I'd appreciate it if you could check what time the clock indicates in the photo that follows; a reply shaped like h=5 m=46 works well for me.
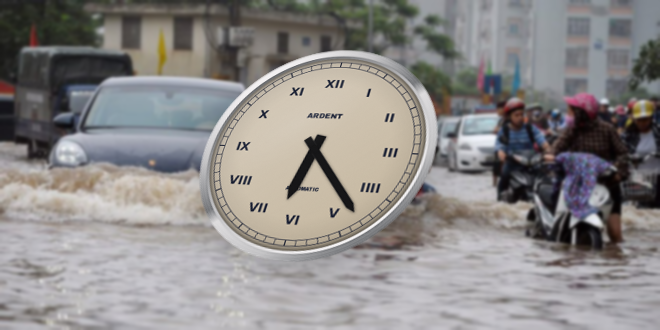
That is h=6 m=23
